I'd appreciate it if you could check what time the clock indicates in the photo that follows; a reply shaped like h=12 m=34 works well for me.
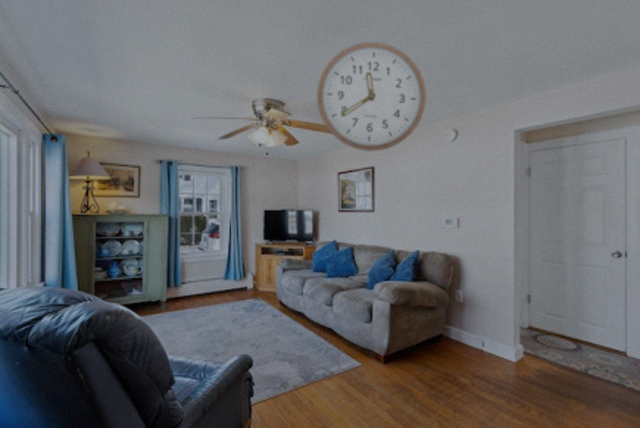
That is h=11 m=39
